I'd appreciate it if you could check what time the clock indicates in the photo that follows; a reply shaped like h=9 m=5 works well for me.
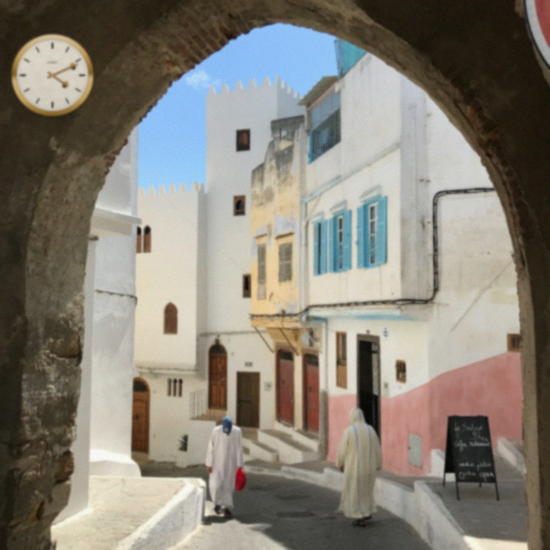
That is h=4 m=11
